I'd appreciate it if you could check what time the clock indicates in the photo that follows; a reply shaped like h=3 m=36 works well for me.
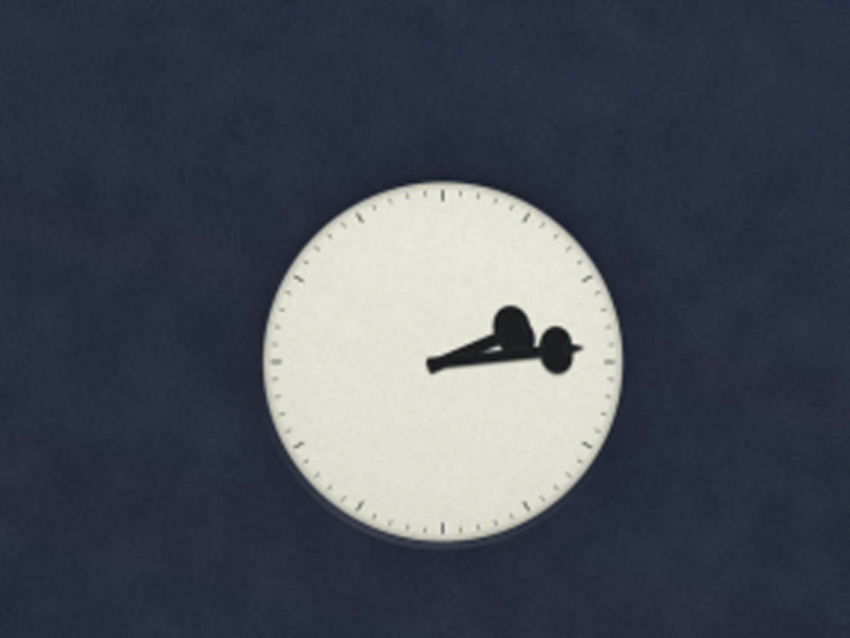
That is h=2 m=14
